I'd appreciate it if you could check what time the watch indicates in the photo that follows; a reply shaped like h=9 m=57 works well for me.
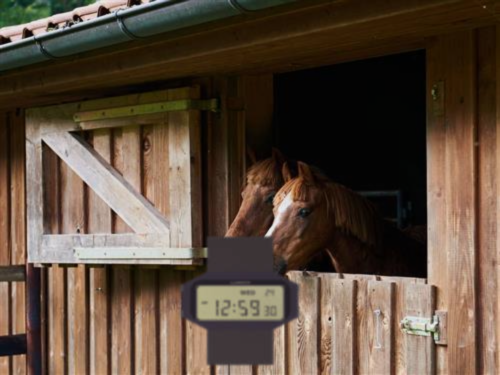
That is h=12 m=59
